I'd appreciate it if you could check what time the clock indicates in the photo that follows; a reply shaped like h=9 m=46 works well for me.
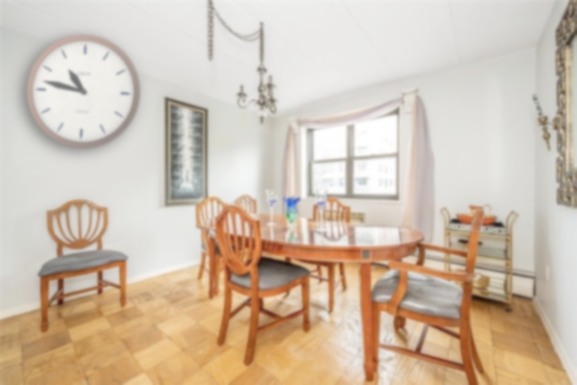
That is h=10 m=47
